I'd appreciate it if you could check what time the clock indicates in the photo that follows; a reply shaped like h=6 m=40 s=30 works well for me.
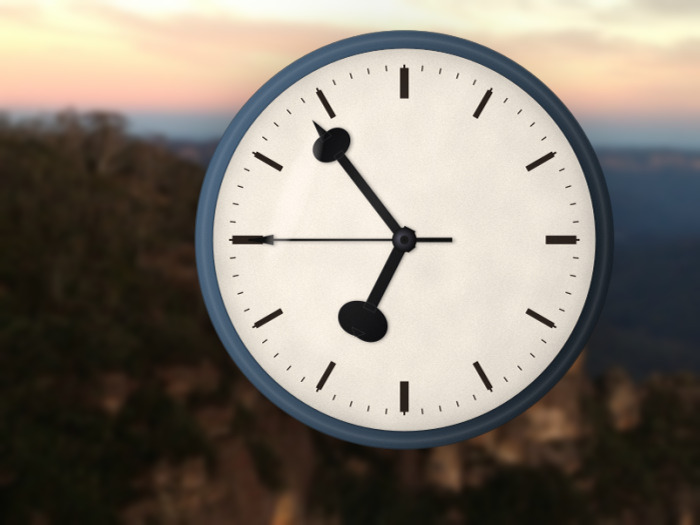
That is h=6 m=53 s=45
